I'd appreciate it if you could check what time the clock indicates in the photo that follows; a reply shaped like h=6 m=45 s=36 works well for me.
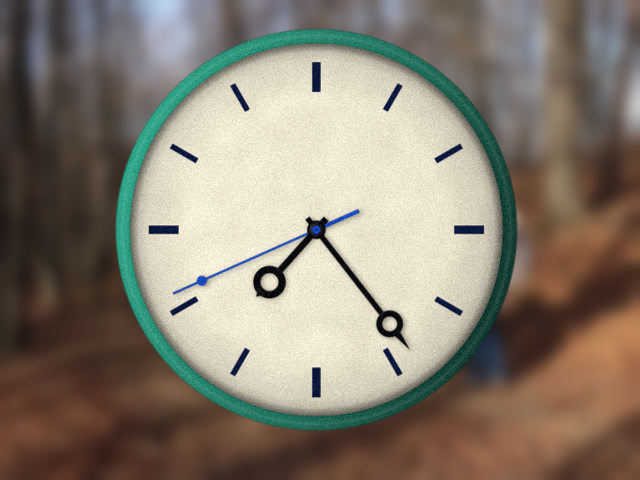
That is h=7 m=23 s=41
